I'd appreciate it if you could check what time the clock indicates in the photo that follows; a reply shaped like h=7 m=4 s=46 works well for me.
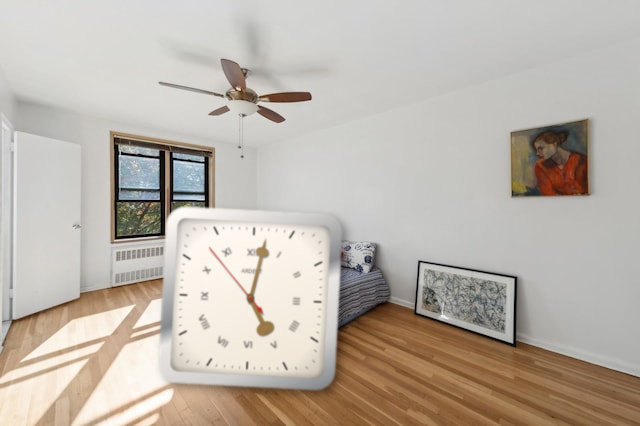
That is h=5 m=1 s=53
